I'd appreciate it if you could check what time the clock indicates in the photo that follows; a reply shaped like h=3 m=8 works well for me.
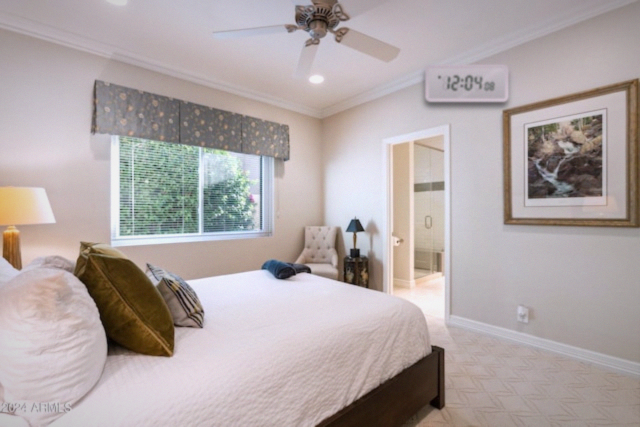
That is h=12 m=4
